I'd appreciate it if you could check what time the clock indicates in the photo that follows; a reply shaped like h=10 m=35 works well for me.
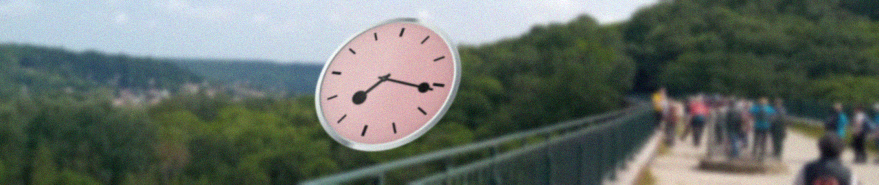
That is h=7 m=16
